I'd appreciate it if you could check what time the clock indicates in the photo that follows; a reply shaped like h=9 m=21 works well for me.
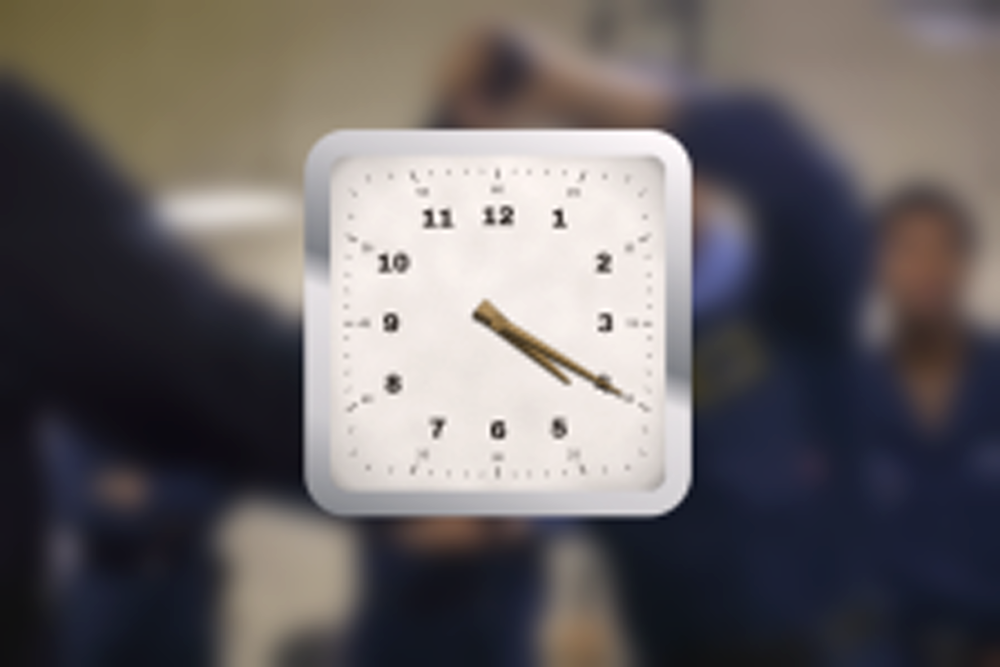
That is h=4 m=20
